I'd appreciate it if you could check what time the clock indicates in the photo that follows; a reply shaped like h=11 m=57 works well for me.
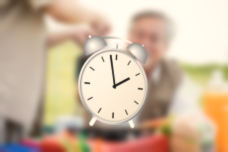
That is h=1 m=58
